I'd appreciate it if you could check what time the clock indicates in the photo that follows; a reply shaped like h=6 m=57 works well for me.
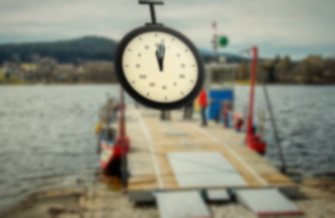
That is h=12 m=2
